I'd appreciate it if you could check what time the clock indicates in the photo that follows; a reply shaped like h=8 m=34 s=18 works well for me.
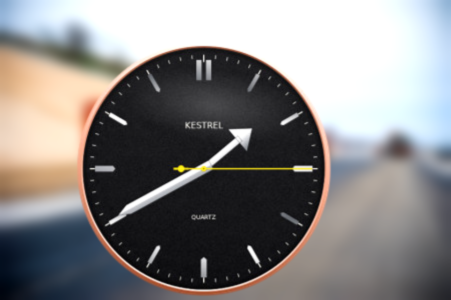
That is h=1 m=40 s=15
